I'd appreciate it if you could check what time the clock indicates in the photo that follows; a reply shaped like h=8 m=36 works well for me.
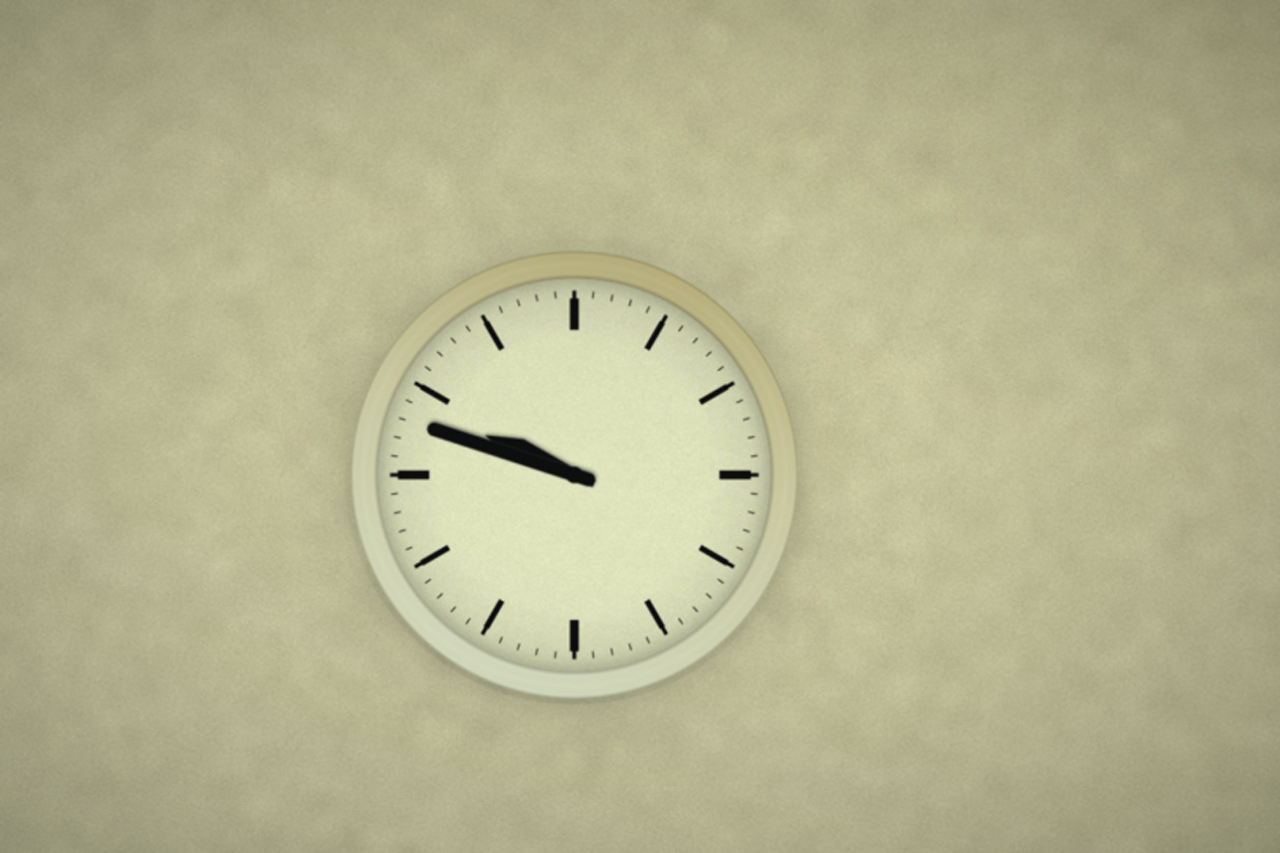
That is h=9 m=48
